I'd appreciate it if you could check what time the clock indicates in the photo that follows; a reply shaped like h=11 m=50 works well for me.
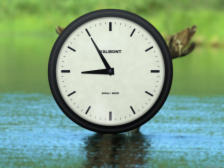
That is h=8 m=55
